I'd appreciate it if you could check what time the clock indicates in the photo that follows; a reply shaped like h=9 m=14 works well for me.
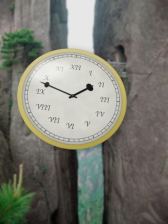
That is h=1 m=48
